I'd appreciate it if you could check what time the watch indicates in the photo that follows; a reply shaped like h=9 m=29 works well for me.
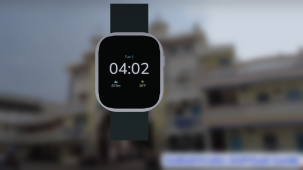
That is h=4 m=2
